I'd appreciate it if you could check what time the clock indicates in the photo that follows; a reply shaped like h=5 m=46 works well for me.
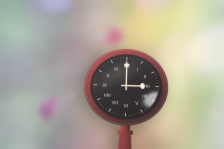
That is h=3 m=0
